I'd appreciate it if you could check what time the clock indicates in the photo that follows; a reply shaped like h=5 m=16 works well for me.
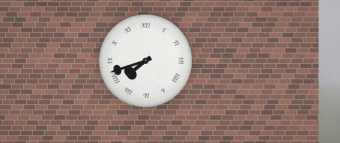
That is h=7 m=42
